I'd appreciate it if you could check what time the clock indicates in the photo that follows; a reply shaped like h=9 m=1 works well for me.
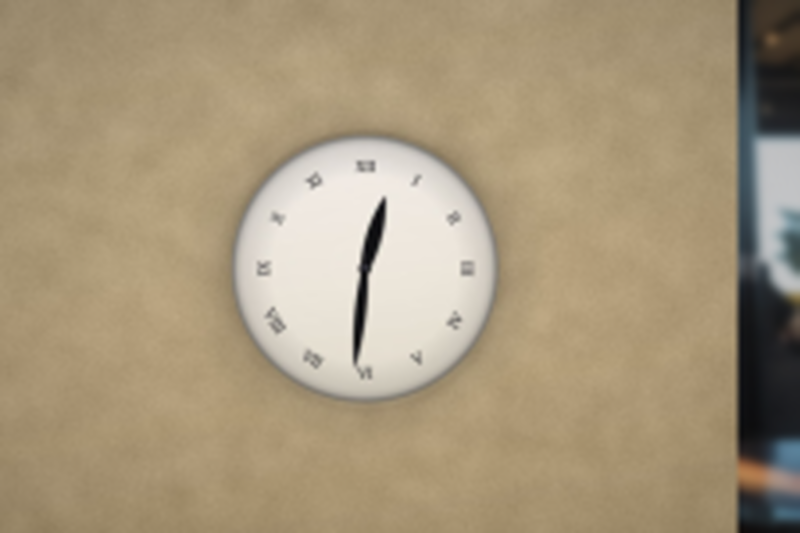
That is h=12 m=31
